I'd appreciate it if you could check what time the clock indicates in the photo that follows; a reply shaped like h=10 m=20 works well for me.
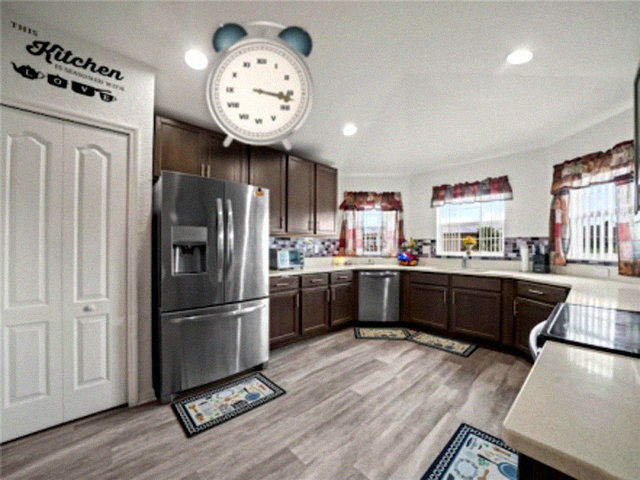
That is h=3 m=17
